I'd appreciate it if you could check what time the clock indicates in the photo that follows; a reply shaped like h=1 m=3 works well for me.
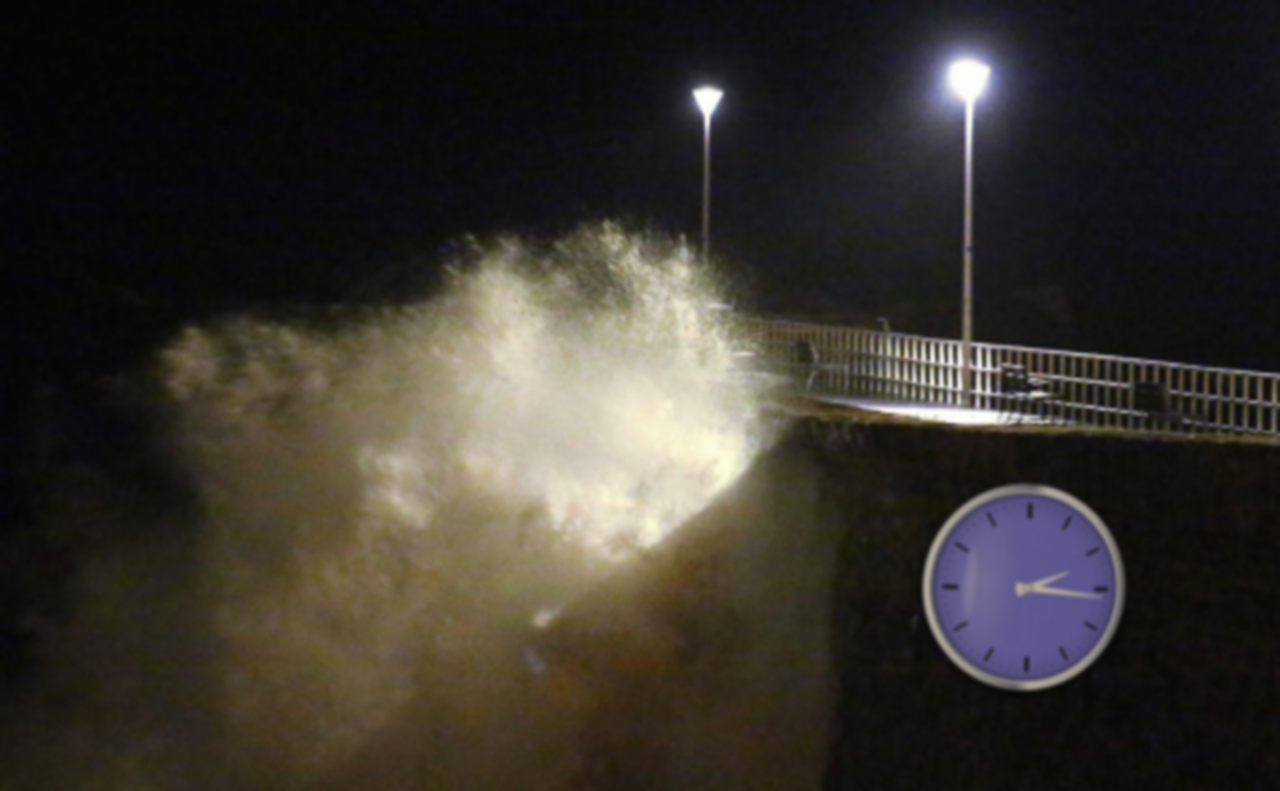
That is h=2 m=16
